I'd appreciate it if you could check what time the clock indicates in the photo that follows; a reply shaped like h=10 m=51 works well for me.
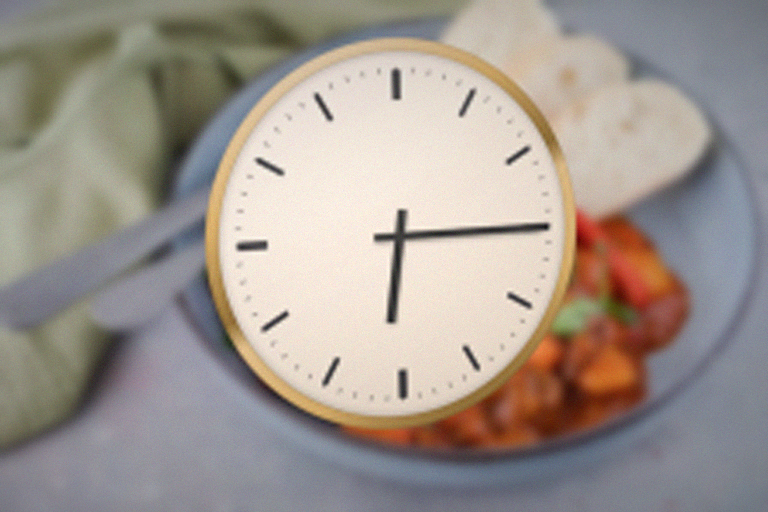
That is h=6 m=15
